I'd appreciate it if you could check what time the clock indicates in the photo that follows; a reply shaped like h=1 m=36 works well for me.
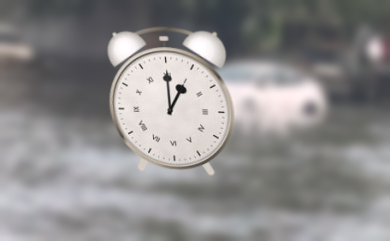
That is h=1 m=0
